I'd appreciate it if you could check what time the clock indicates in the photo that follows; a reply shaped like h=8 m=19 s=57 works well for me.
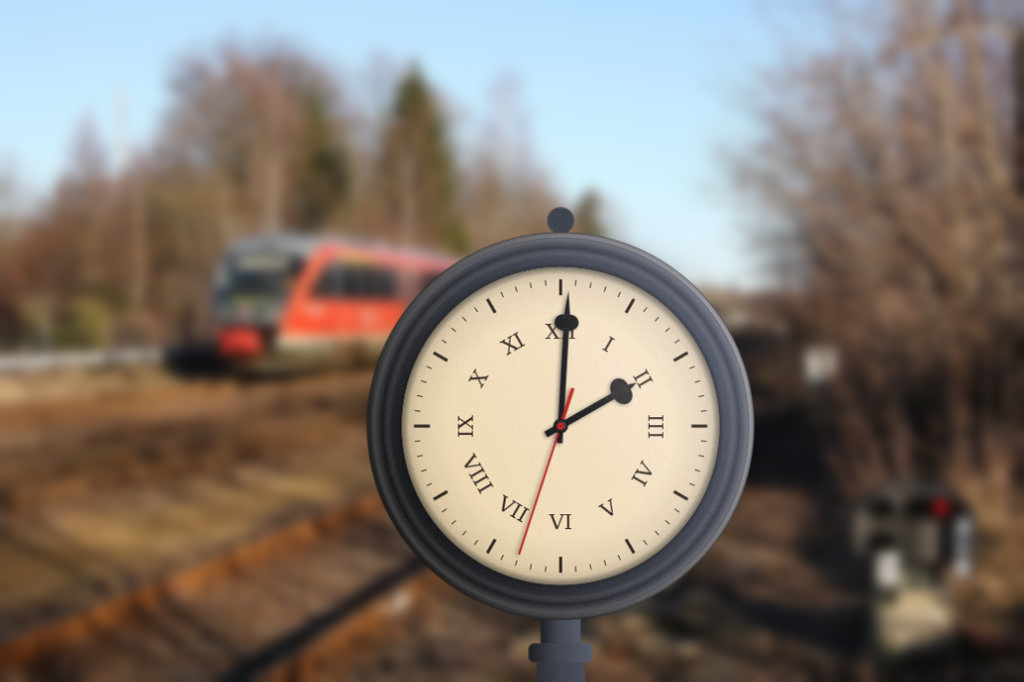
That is h=2 m=0 s=33
